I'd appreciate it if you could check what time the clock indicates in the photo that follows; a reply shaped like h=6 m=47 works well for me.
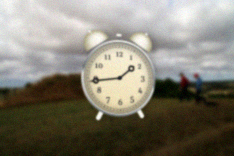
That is h=1 m=44
